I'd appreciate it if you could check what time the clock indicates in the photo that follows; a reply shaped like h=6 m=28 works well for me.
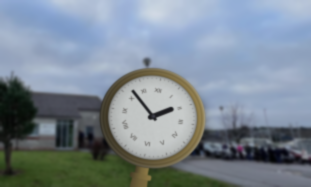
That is h=1 m=52
